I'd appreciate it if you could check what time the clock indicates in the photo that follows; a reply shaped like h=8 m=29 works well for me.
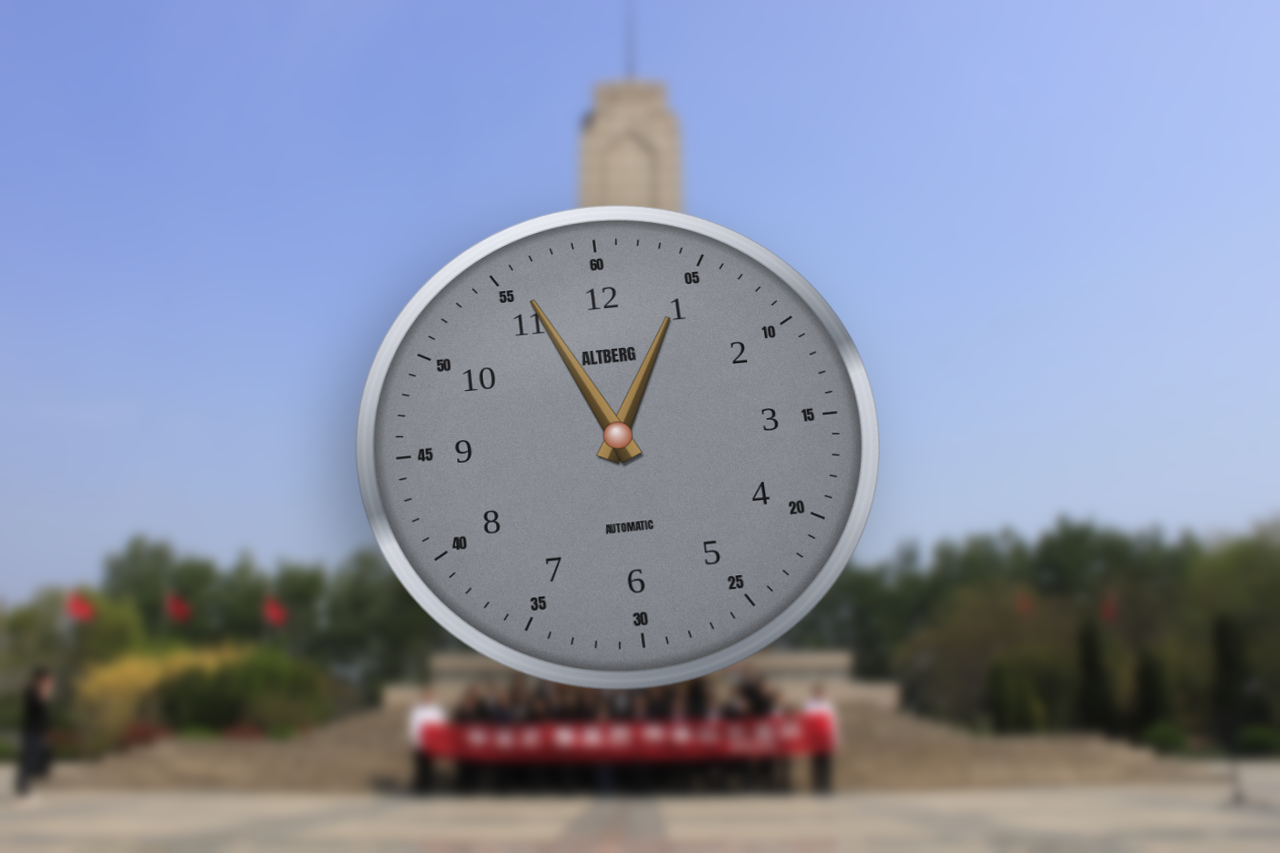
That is h=12 m=56
